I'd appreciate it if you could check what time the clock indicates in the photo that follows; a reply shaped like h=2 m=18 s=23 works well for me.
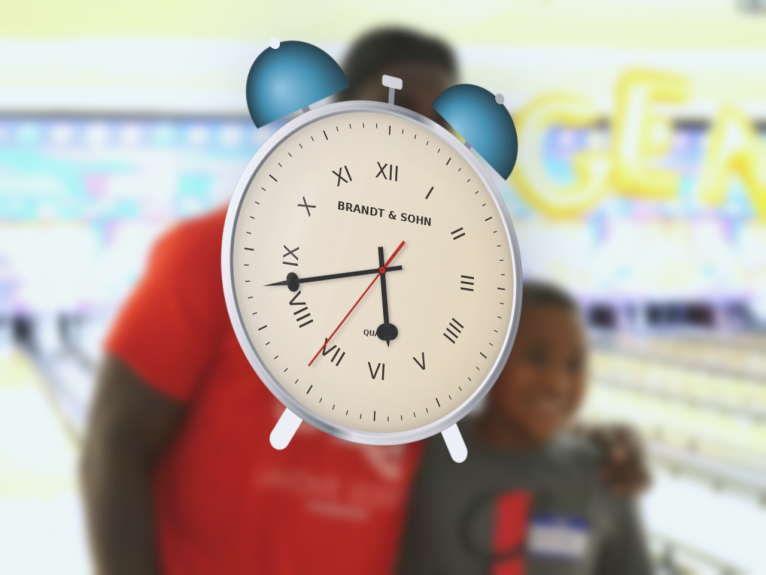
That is h=5 m=42 s=36
